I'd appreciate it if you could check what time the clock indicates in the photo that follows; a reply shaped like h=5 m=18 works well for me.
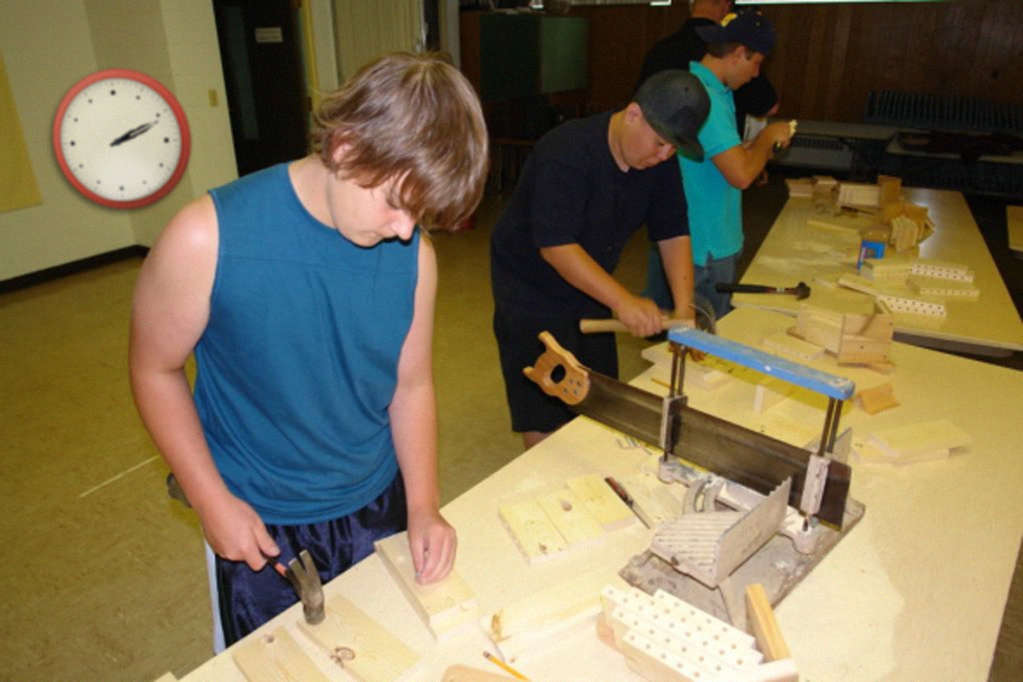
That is h=2 m=11
